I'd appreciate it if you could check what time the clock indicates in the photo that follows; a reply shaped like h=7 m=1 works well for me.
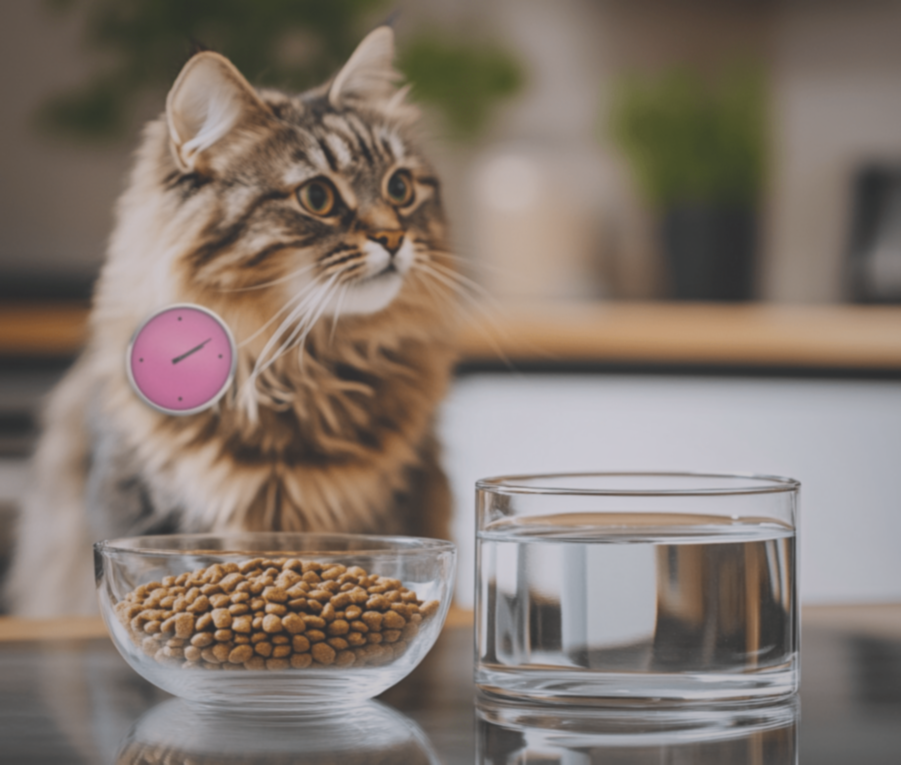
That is h=2 m=10
